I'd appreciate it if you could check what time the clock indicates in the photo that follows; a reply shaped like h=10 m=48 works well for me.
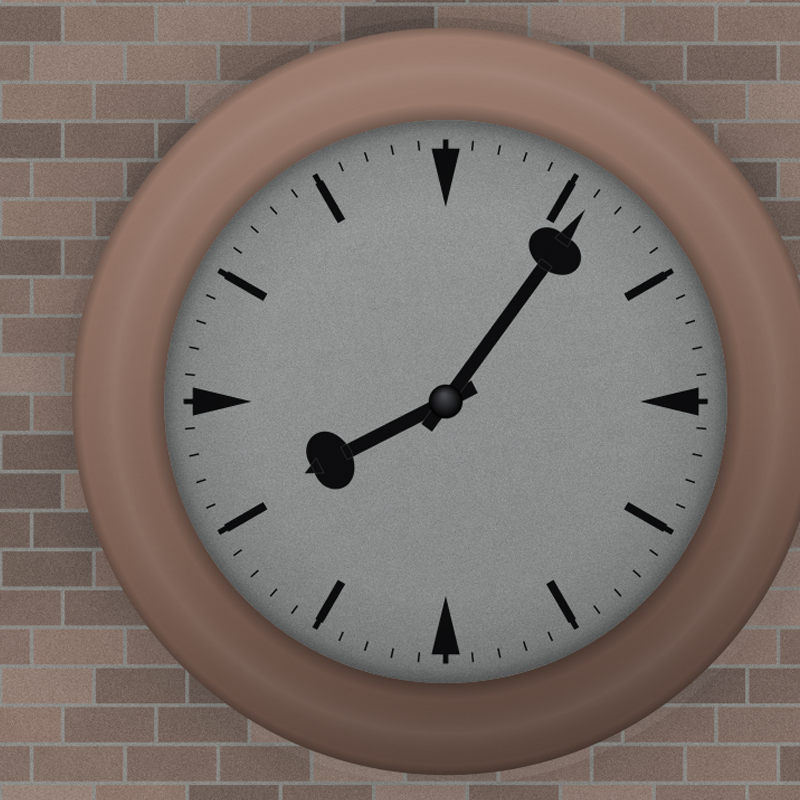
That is h=8 m=6
